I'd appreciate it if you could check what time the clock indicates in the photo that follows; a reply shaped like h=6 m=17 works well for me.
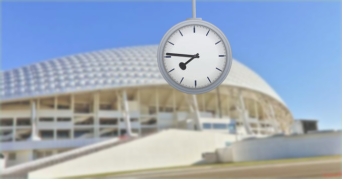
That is h=7 m=46
